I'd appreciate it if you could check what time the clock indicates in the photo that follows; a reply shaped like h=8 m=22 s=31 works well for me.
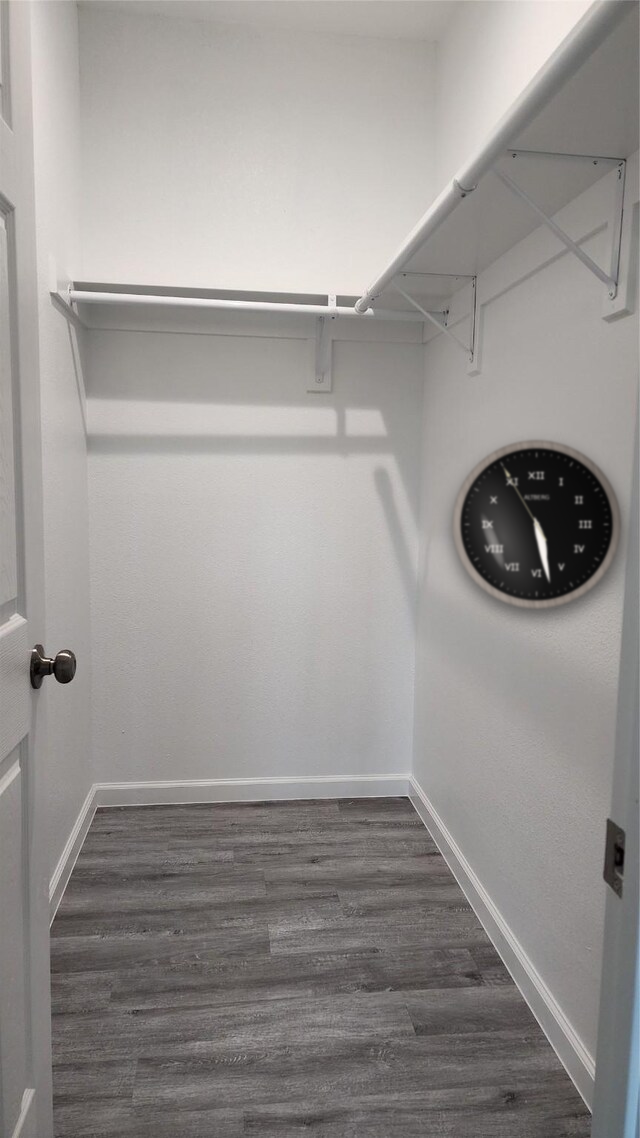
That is h=5 m=27 s=55
